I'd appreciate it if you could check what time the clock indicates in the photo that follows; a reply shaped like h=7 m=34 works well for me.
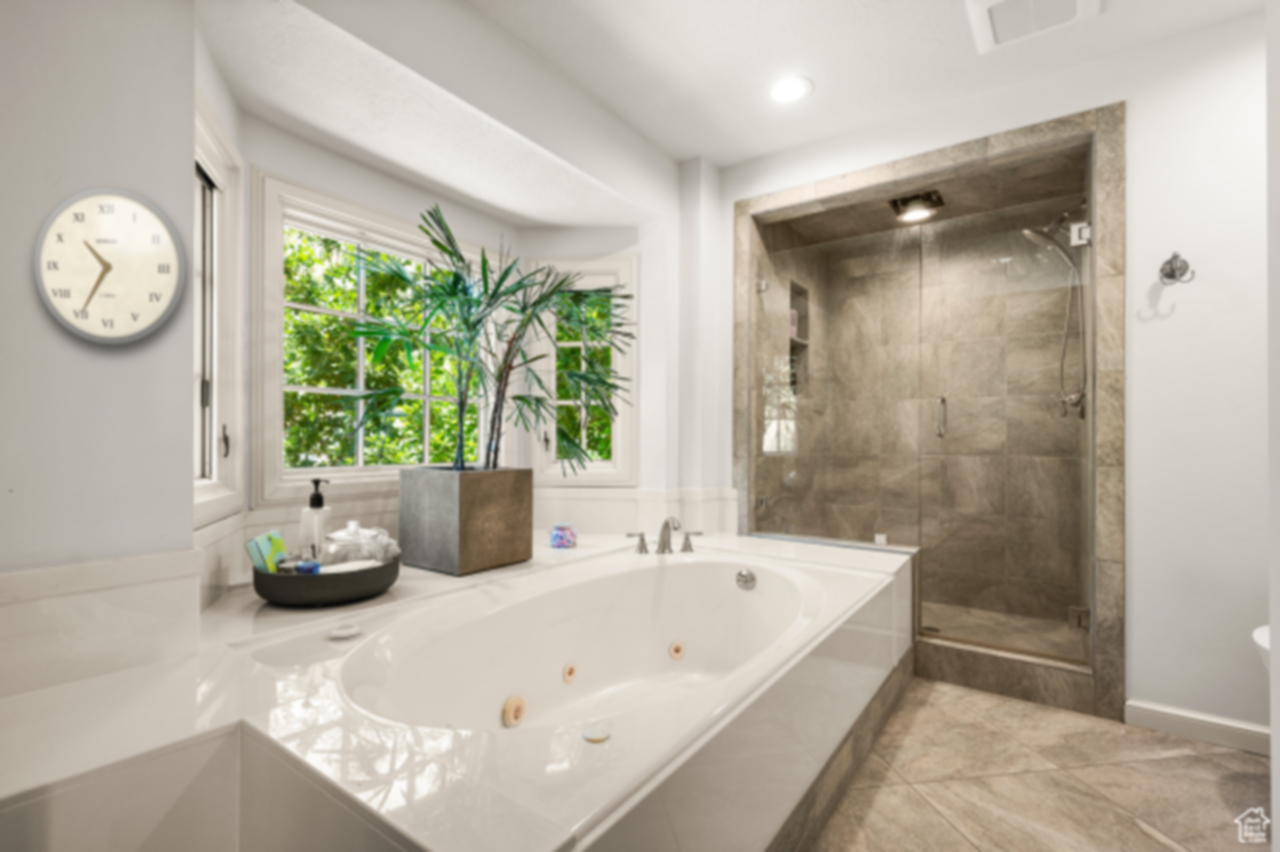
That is h=10 m=35
